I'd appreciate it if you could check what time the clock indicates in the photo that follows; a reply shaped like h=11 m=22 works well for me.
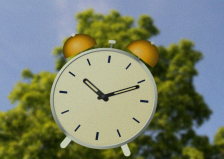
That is h=10 m=11
